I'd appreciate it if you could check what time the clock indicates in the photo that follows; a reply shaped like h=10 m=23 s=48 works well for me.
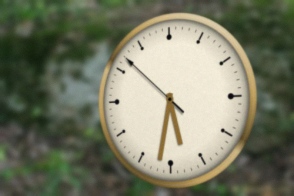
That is h=5 m=31 s=52
